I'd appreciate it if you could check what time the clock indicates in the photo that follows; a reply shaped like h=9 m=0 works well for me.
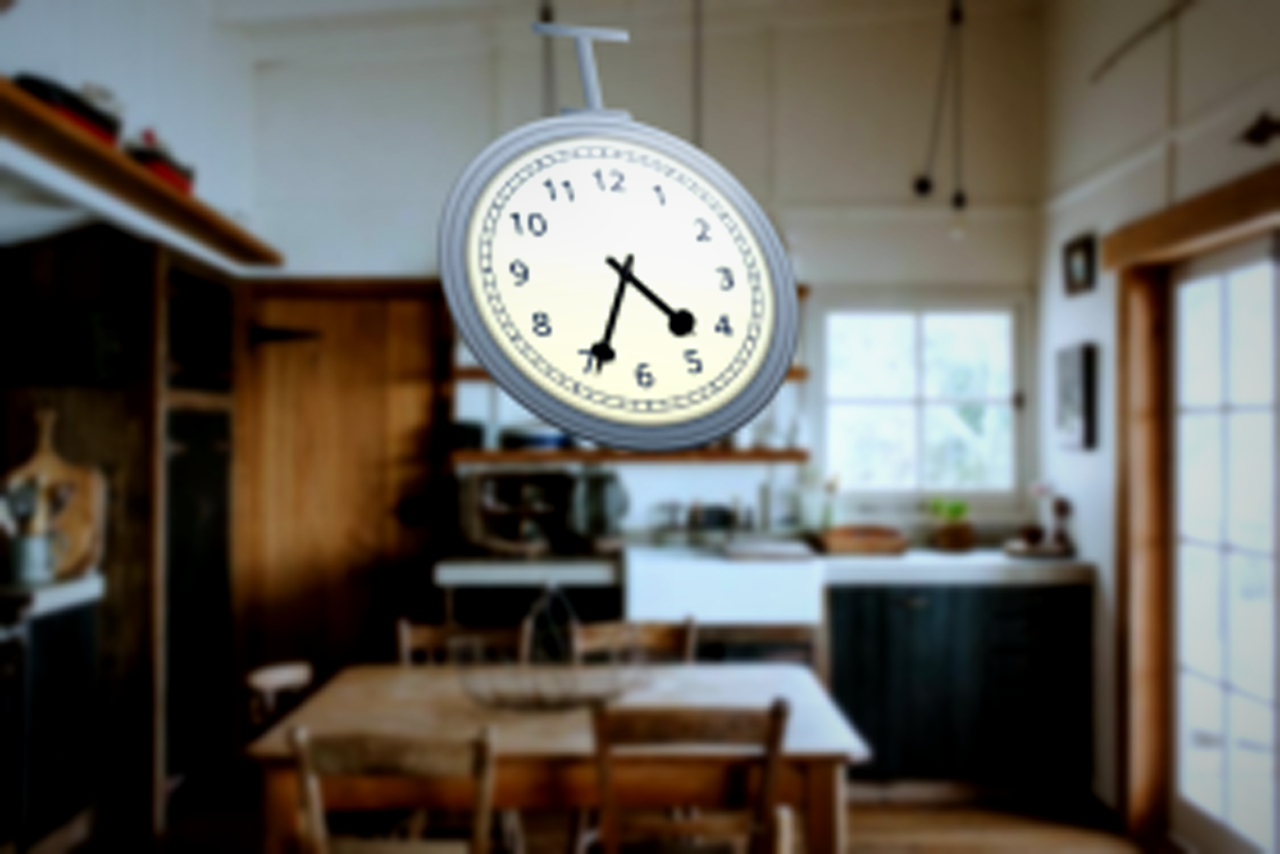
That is h=4 m=34
